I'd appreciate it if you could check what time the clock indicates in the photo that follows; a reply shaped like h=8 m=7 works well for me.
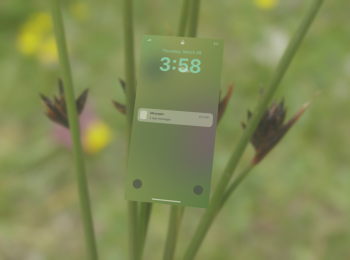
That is h=3 m=58
